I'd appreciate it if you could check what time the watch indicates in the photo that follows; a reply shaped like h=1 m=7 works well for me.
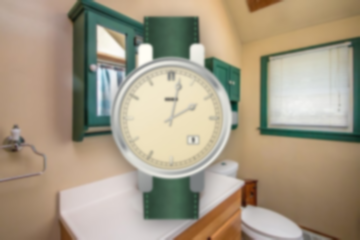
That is h=2 m=2
